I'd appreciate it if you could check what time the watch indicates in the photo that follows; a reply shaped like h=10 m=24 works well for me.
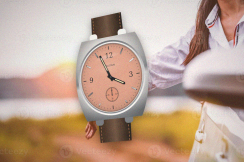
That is h=3 m=56
